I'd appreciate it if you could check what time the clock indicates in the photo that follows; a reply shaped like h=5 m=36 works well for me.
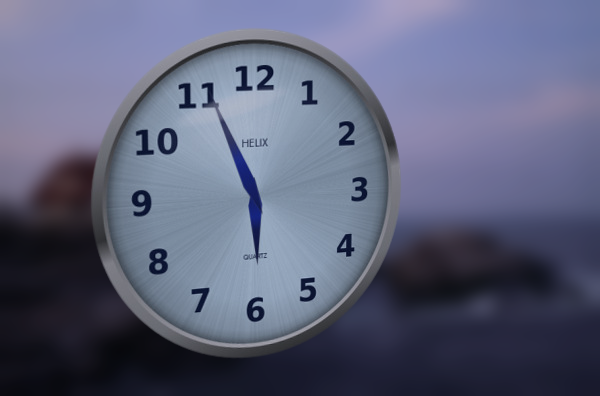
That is h=5 m=56
